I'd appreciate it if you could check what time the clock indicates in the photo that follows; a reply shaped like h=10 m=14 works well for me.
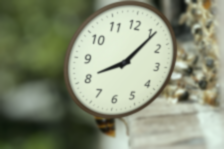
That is h=8 m=6
